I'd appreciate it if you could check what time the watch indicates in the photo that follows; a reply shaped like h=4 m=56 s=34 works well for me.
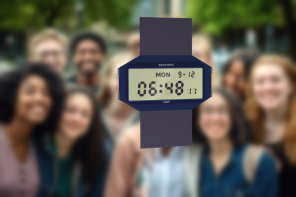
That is h=6 m=48 s=11
